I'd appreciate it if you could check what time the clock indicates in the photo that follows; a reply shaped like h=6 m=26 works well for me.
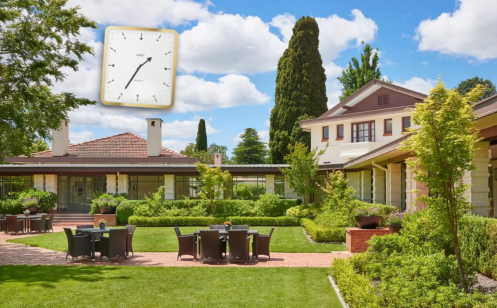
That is h=1 m=35
